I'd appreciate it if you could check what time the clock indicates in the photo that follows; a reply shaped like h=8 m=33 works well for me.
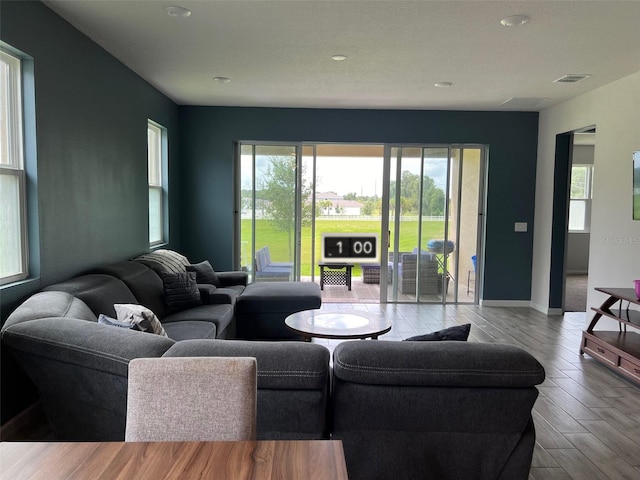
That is h=1 m=0
